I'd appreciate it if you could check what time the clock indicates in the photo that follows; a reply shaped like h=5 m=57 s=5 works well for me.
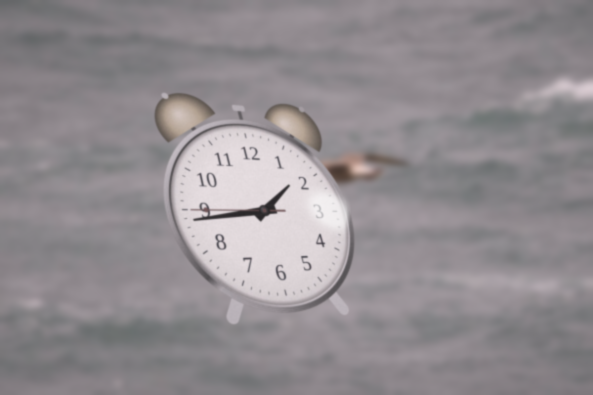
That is h=1 m=43 s=45
